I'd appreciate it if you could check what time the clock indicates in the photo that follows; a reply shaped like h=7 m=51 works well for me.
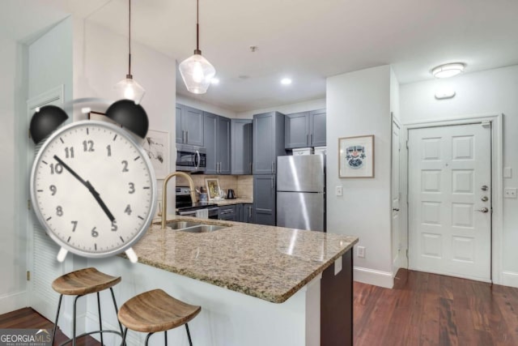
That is h=4 m=52
